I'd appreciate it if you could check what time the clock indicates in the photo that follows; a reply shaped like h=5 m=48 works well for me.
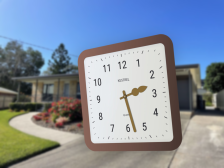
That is h=2 m=28
